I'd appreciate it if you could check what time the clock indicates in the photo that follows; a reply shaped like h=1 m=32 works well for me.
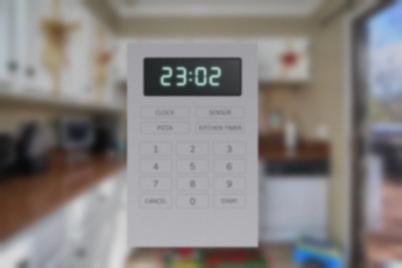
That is h=23 m=2
